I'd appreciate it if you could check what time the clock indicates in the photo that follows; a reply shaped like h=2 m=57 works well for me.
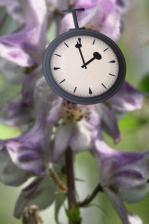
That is h=1 m=59
